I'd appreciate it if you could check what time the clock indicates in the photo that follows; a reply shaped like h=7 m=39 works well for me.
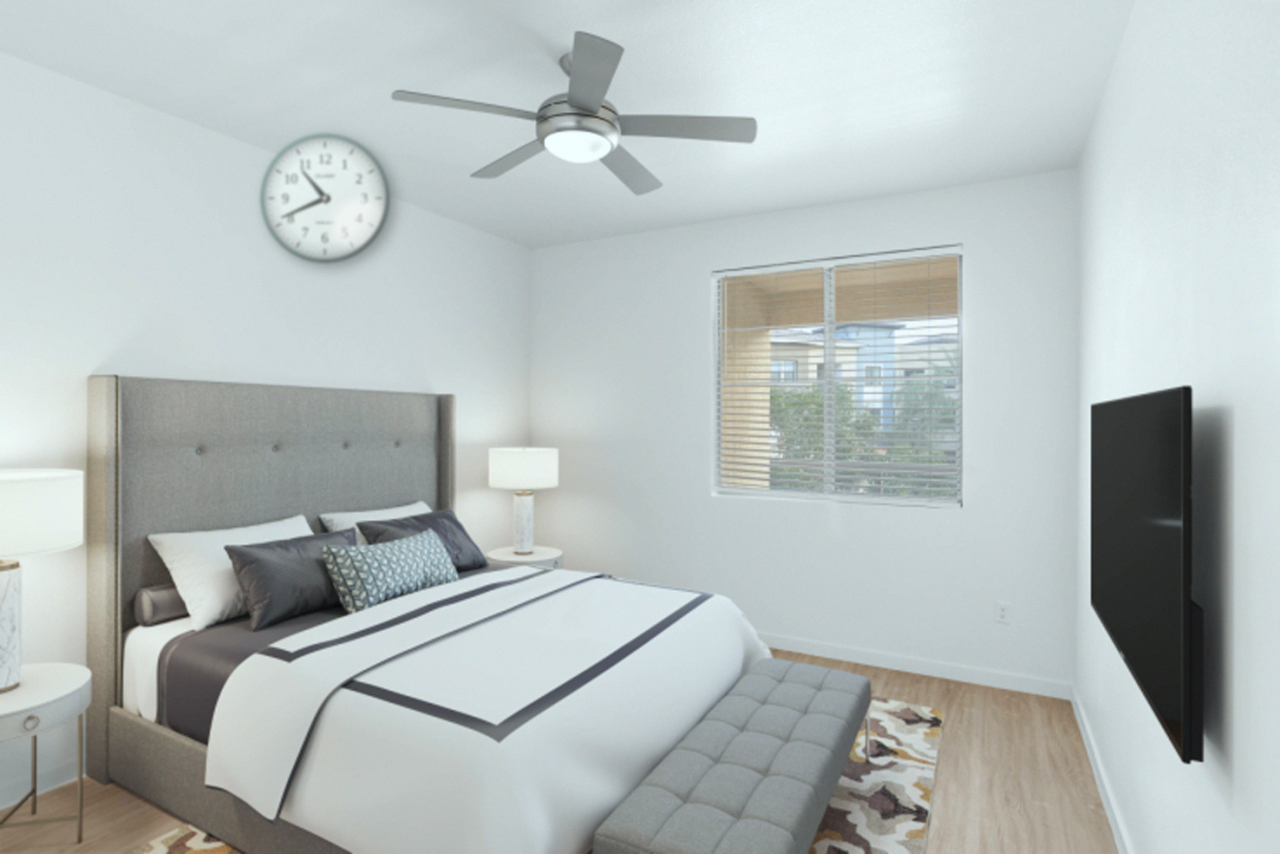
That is h=10 m=41
